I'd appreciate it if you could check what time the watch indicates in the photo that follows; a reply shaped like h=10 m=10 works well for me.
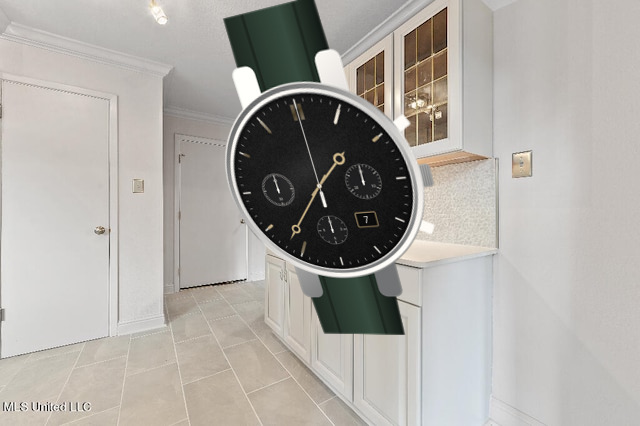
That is h=1 m=37
